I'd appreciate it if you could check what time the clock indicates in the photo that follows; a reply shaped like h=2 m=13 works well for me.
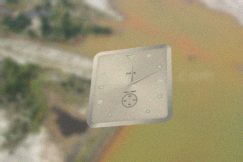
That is h=12 m=11
